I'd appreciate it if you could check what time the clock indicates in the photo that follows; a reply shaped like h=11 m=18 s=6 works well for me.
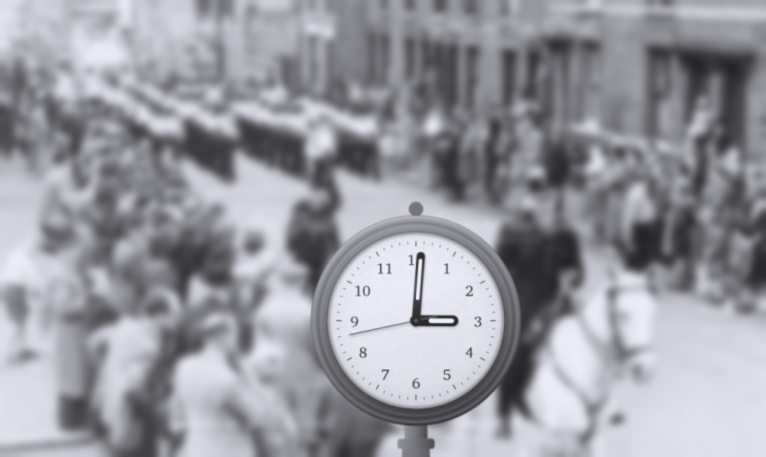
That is h=3 m=0 s=43
